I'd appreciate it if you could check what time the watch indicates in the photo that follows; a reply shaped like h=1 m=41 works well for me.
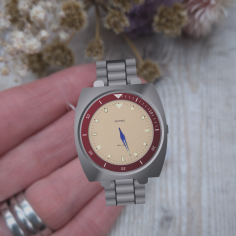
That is h=5 m=27
